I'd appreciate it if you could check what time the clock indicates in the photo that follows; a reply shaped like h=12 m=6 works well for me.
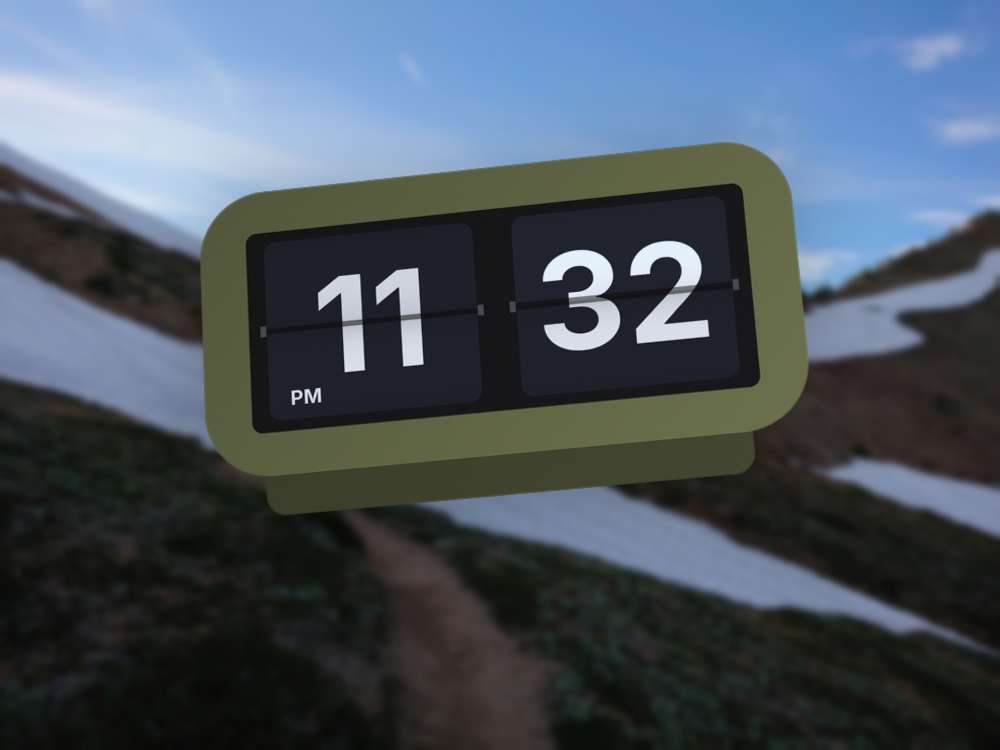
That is h=11 m=32
